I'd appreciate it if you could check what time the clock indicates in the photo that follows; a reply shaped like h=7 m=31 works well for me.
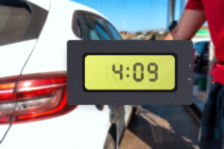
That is h=4 m=9
